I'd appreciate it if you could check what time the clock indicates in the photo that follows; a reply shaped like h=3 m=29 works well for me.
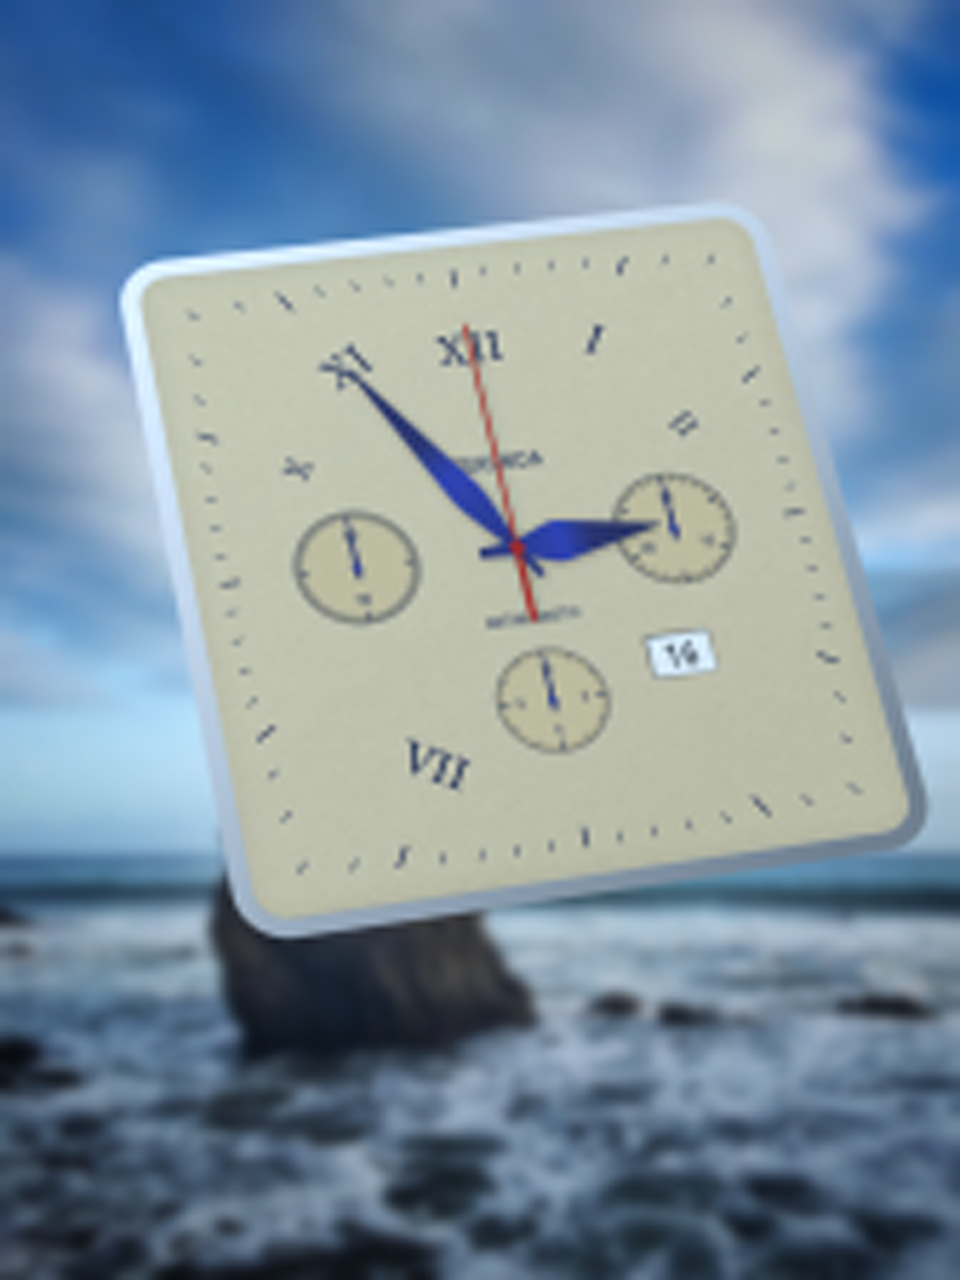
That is h=2 m=55
